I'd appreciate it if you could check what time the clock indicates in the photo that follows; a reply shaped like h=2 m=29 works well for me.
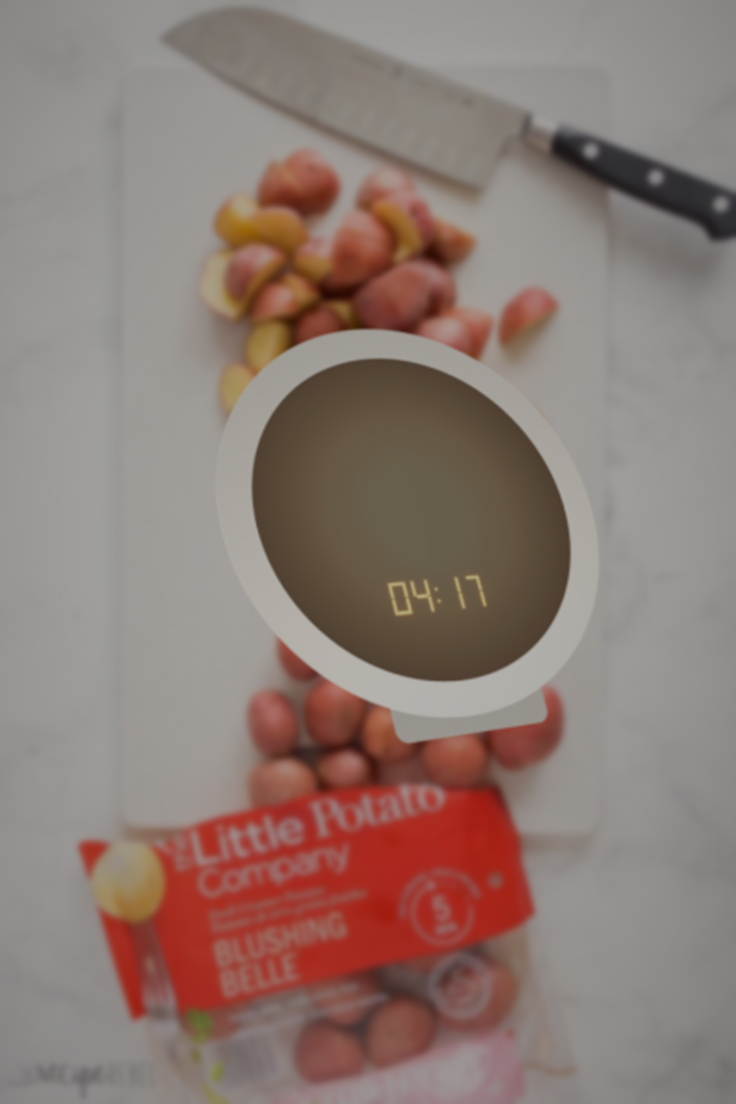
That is h=4 m=17
